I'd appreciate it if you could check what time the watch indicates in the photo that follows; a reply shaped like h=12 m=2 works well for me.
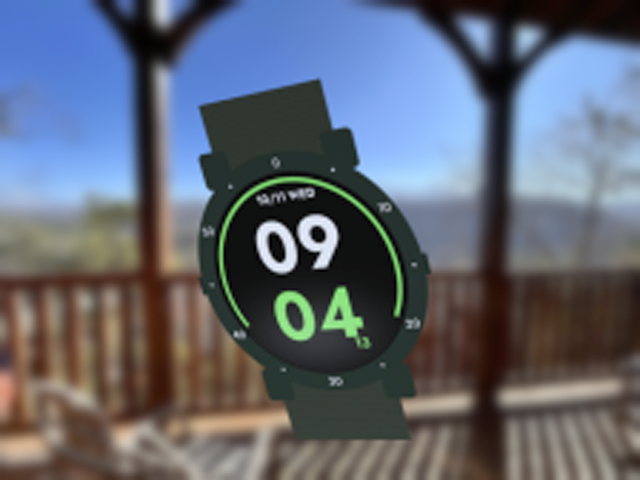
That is h=9 m=4
